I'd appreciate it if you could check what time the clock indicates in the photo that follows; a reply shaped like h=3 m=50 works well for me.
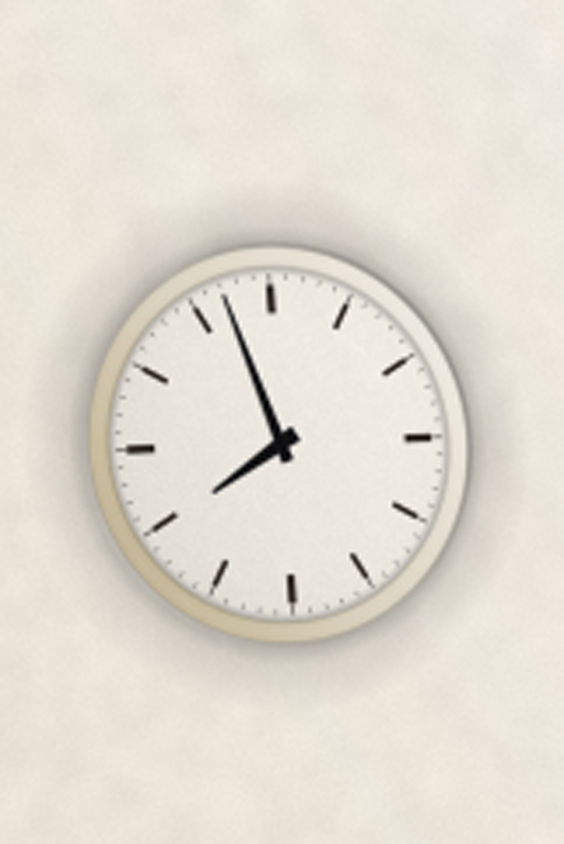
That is h=7 m=57
